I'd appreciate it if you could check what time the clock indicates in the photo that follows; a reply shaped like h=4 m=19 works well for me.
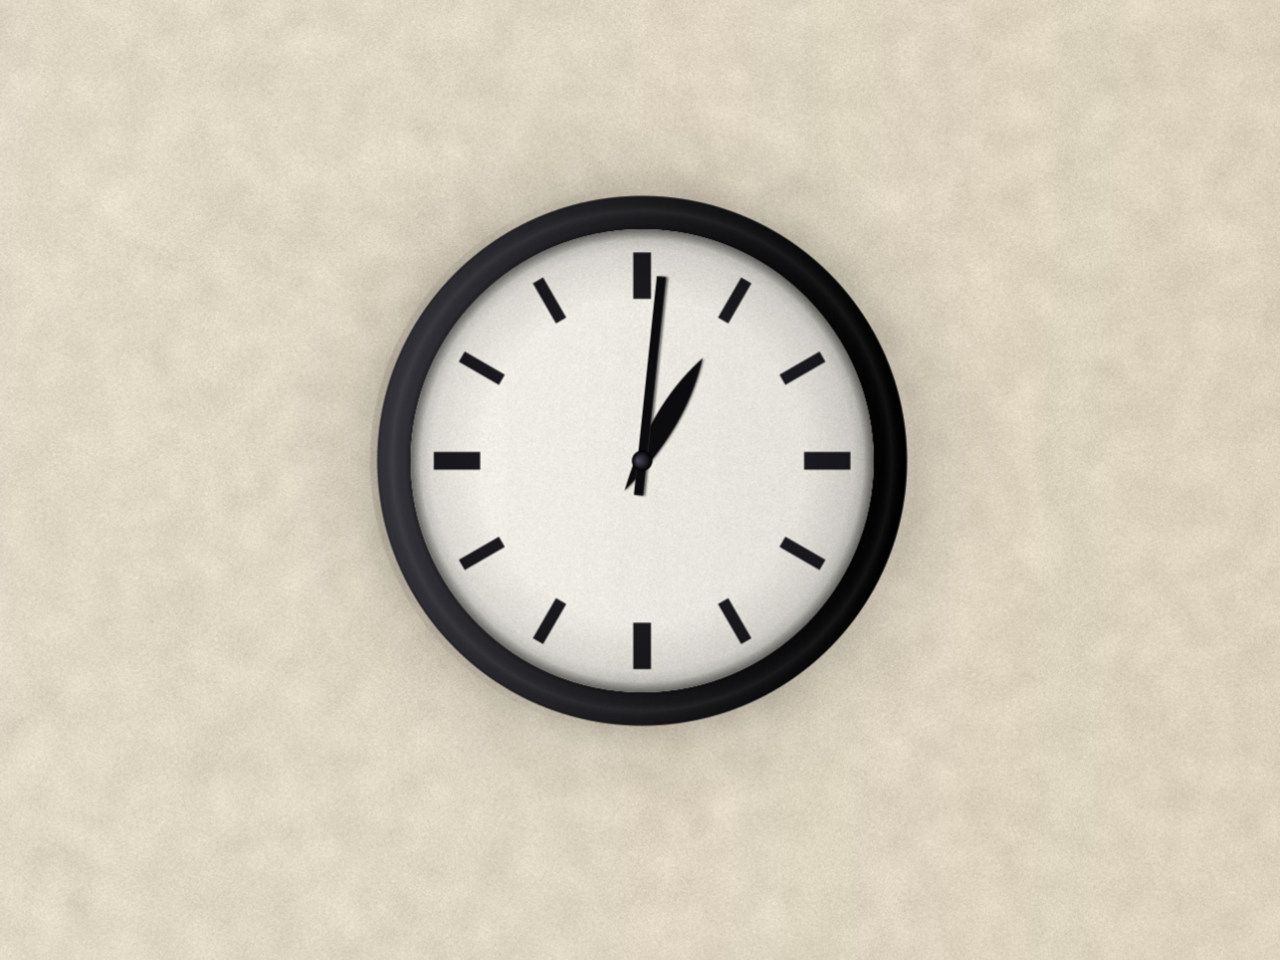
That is h=1 m=1
